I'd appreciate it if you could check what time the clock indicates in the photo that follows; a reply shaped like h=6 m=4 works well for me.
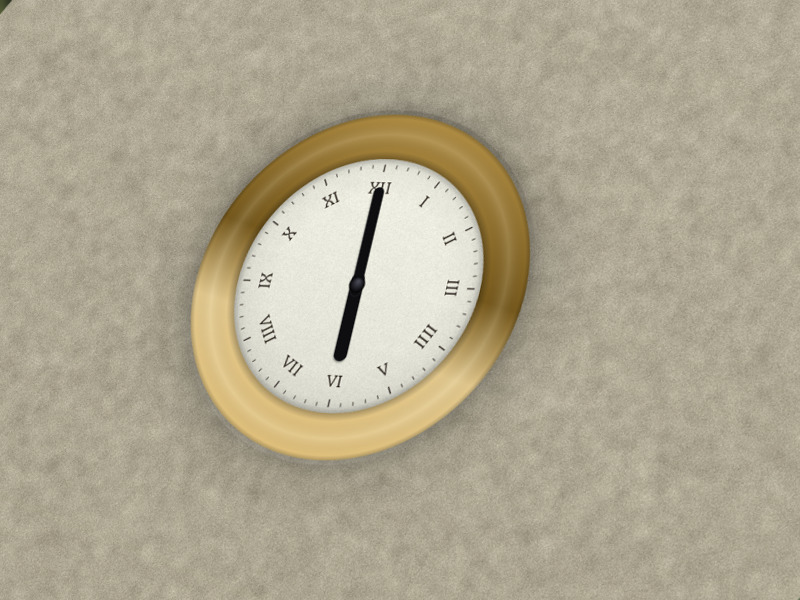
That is h=6 m=0
